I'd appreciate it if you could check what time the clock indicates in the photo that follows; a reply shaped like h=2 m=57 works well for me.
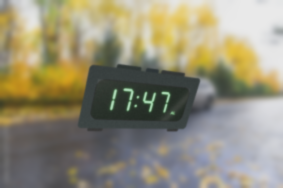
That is h=17 m=47
